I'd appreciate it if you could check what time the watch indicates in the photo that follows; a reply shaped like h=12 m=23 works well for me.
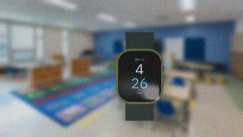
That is h=4 m=26
